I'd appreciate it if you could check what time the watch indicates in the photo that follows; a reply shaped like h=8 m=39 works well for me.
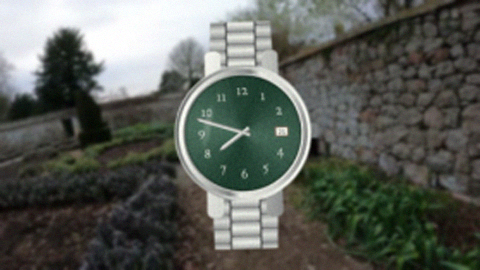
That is h=7 m=48
